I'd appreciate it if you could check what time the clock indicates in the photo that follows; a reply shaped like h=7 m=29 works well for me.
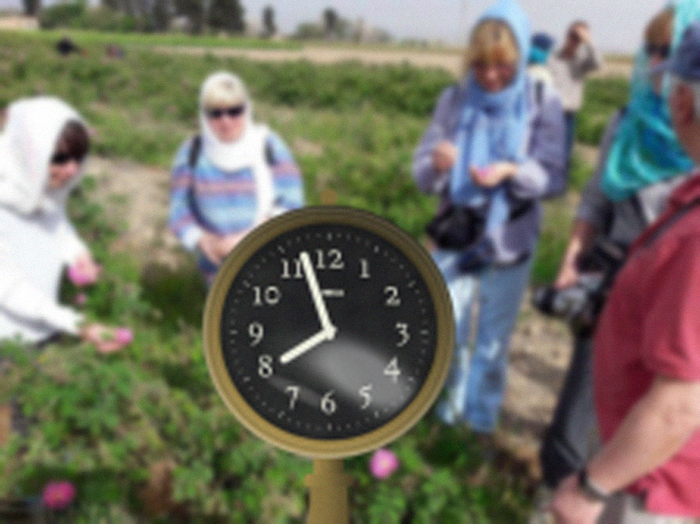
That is h=7 m=57
